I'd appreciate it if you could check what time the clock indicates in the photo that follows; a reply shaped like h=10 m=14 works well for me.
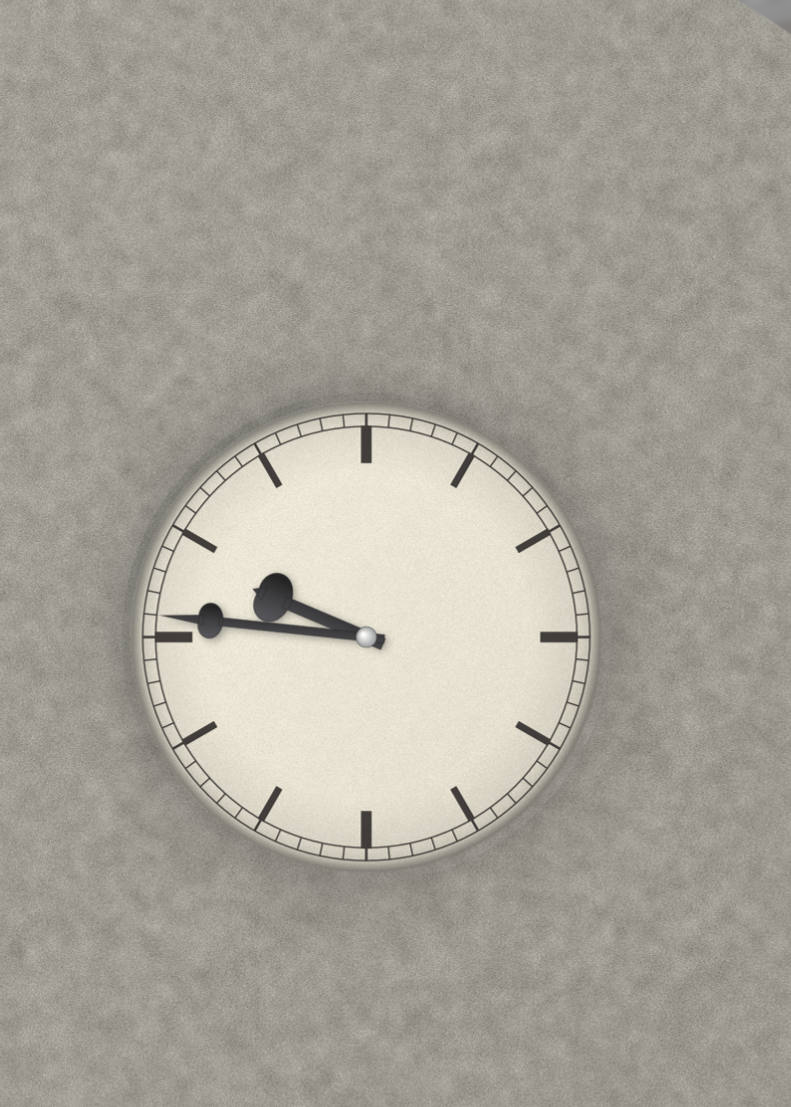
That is h=9 m=46
